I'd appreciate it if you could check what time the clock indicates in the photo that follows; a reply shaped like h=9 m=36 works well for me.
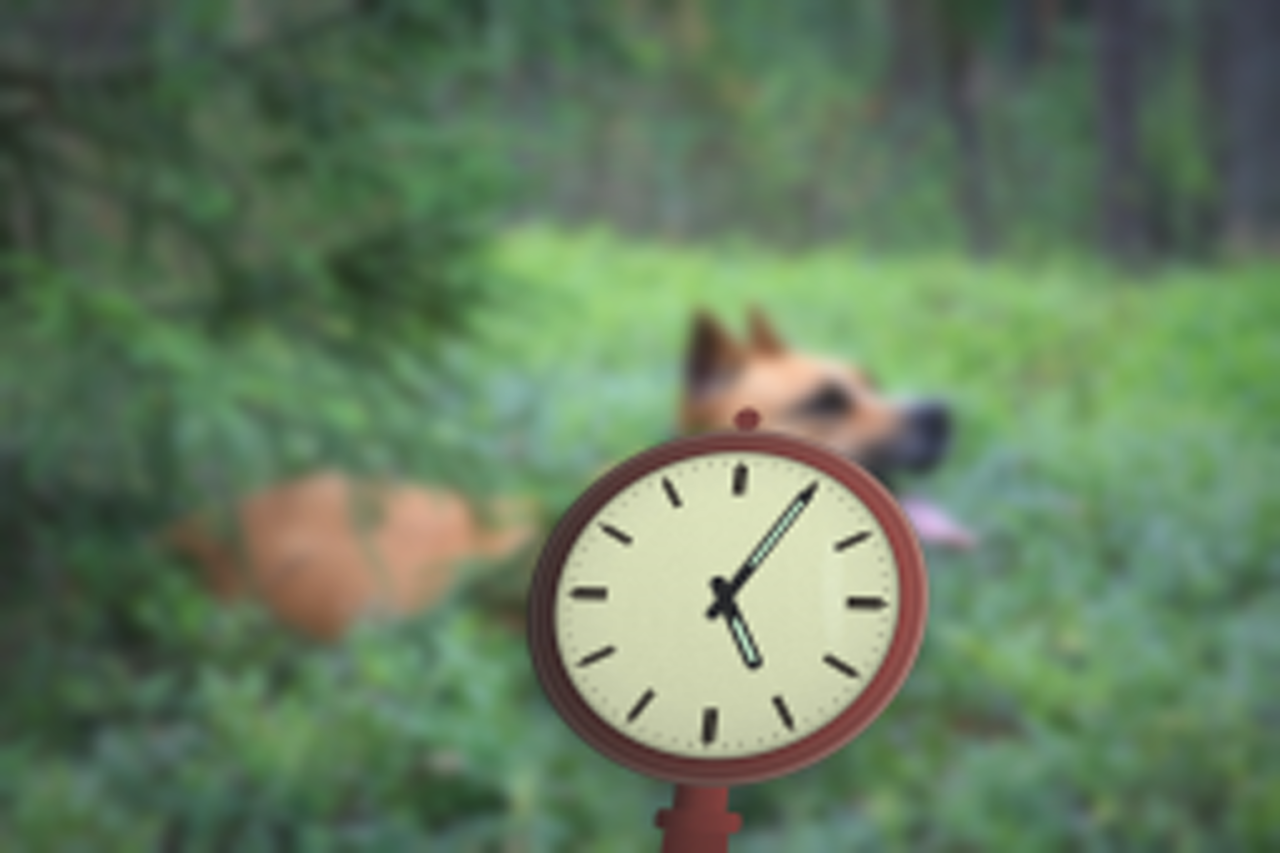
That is h=5 m=5
